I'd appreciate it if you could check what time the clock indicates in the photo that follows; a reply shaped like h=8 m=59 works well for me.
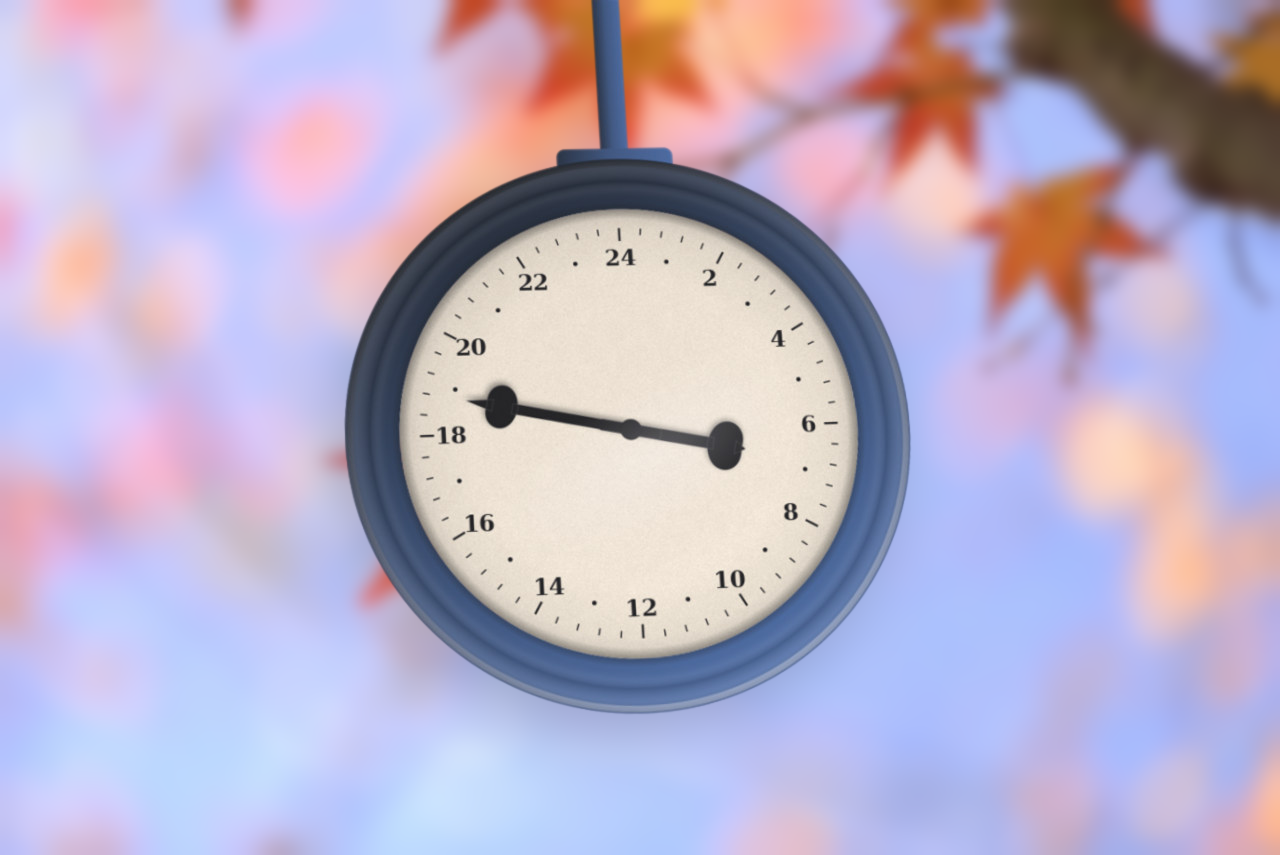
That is h=6 m=47
